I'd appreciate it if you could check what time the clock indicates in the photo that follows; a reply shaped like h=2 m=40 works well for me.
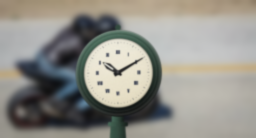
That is h=10 m=10
